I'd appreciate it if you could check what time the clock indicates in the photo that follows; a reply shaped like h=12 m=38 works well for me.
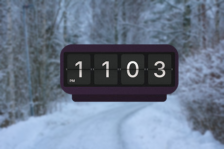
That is h=11 m=3
